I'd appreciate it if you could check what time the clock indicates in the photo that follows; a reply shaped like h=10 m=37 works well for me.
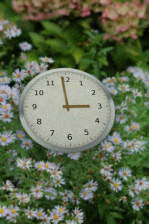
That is h=2 m=59
